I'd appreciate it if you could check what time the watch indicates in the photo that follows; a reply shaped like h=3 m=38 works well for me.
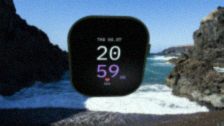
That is h=20 m=59
